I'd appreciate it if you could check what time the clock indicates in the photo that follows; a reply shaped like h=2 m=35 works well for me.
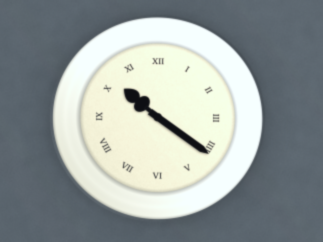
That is h=10 m=21
